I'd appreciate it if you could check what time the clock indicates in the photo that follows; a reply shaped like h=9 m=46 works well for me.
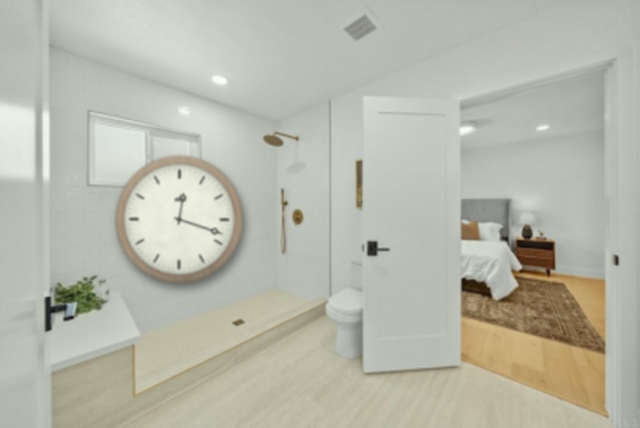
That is h=12 m=18
